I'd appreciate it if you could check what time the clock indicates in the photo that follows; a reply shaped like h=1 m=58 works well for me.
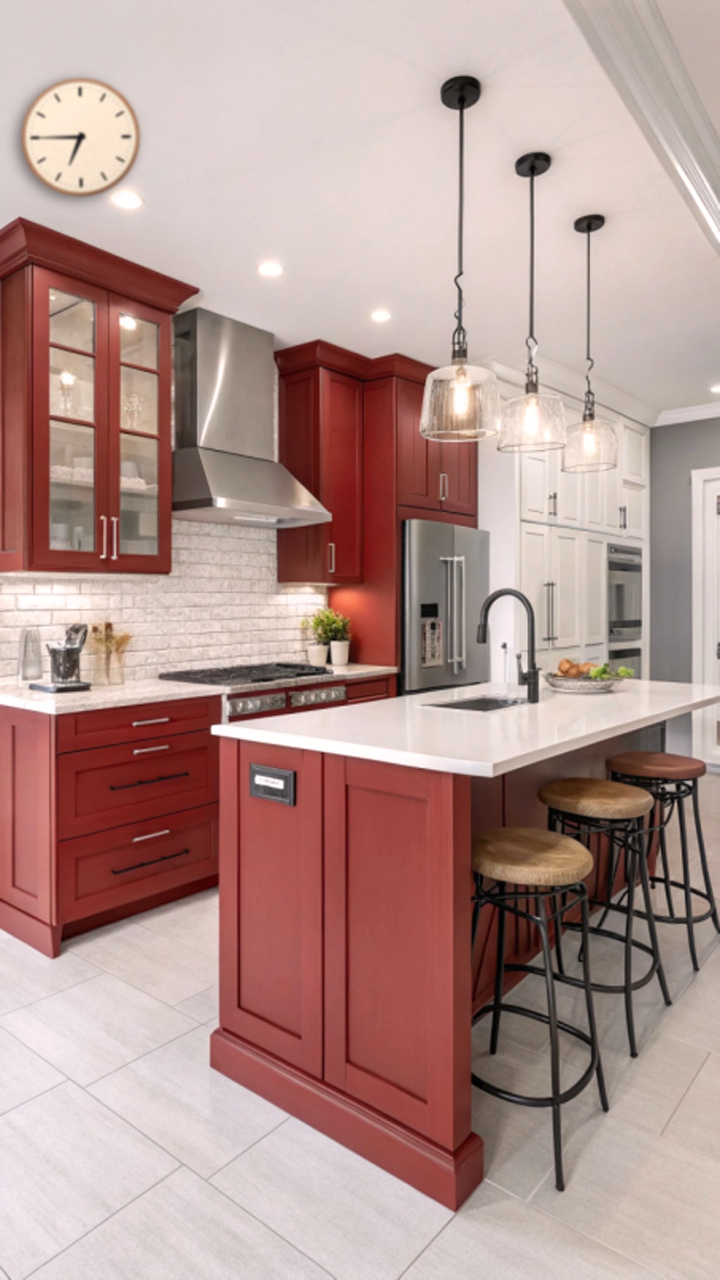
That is h=6 m=45
